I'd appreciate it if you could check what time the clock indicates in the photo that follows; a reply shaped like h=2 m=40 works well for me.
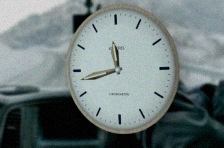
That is h=11 m=43
